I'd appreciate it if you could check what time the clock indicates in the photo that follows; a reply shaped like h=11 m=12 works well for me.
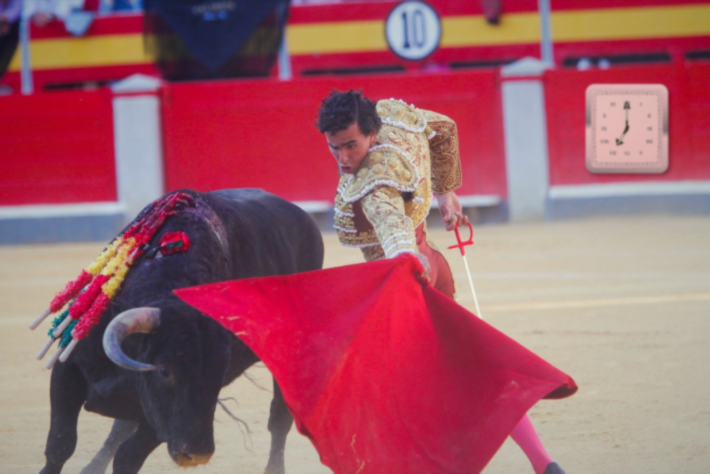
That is h=7 m=0
